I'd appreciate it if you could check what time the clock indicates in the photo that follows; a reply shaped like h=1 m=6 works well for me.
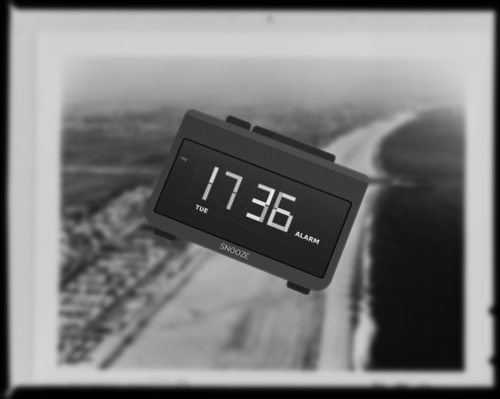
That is h=17 m=36
